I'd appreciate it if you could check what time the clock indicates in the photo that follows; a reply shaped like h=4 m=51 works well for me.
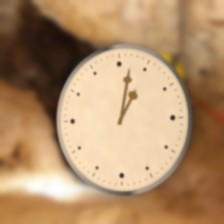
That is h=1 m=2
